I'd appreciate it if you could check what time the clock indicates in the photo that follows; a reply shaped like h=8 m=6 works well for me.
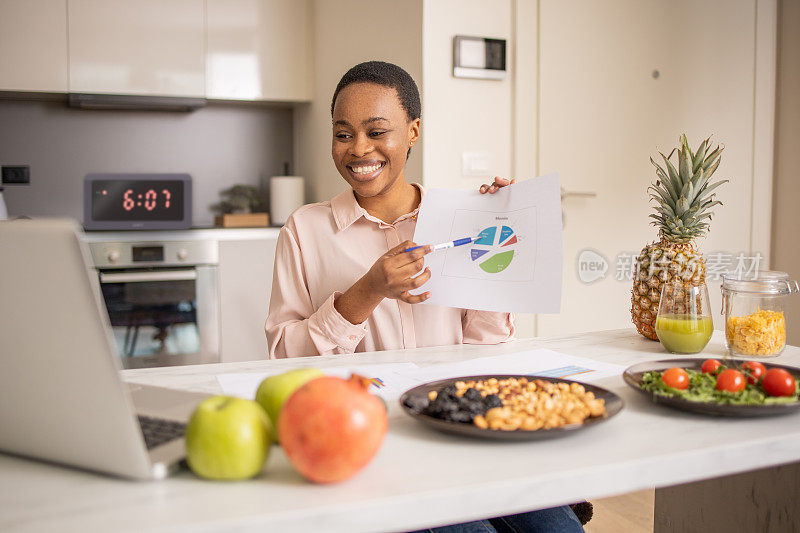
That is h=6 m=7
